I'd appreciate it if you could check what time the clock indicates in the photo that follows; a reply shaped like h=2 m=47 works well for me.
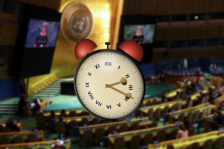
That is h=2 m=19
